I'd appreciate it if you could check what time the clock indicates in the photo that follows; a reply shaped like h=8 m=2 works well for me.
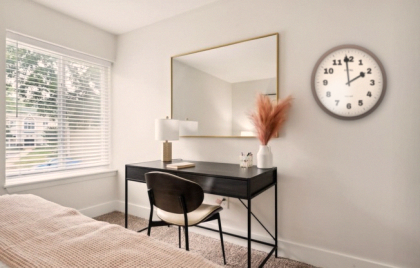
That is h=1 m=59
